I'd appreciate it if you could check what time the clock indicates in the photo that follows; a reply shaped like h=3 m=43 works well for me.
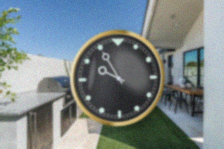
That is h=9 m=55
